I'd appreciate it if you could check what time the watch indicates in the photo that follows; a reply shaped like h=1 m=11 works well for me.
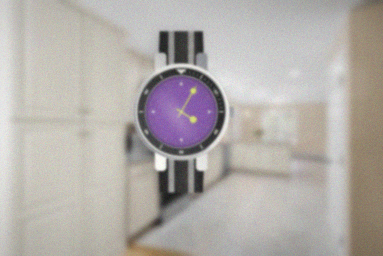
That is h=4 m=5
